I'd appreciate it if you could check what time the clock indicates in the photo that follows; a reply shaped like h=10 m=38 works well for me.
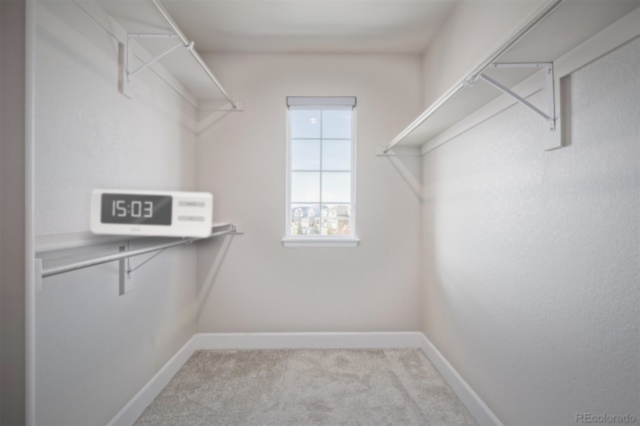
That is h=15 m=3
